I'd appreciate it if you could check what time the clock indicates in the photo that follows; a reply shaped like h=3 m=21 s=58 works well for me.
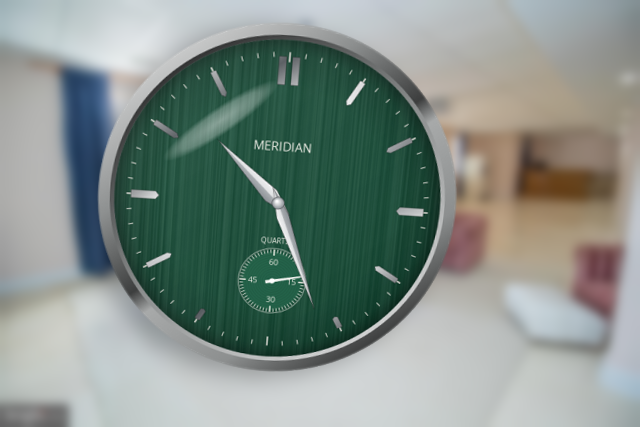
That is h=10 m=26 s=13
